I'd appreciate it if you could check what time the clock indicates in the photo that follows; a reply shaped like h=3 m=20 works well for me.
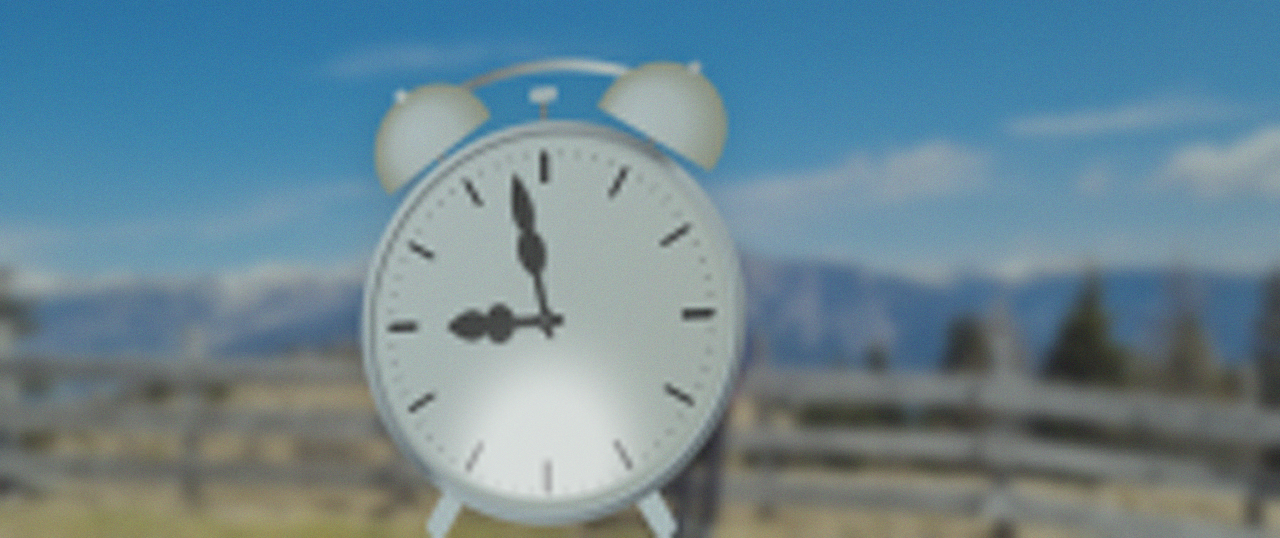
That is h=8 m=58
